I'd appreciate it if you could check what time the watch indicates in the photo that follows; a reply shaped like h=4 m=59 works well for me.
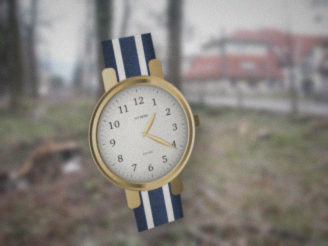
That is h=1 m=21
